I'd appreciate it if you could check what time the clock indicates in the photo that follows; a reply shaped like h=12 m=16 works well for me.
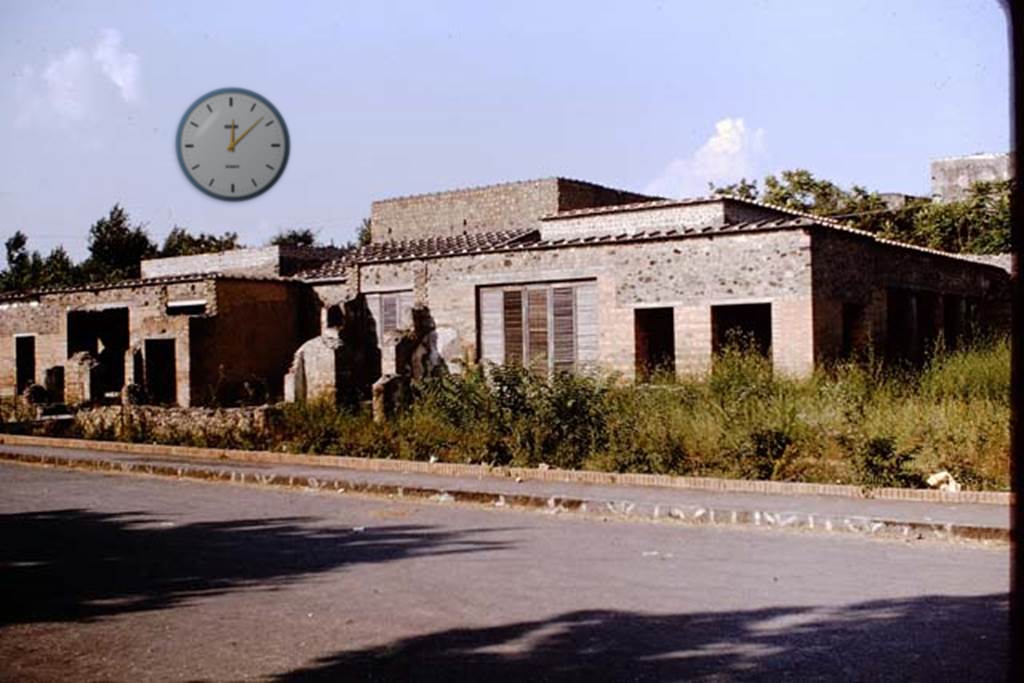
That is h=12 m=8
